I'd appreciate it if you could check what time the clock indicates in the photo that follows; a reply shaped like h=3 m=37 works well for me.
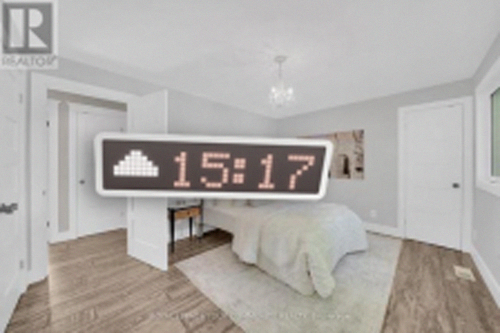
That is h=15 m=17
